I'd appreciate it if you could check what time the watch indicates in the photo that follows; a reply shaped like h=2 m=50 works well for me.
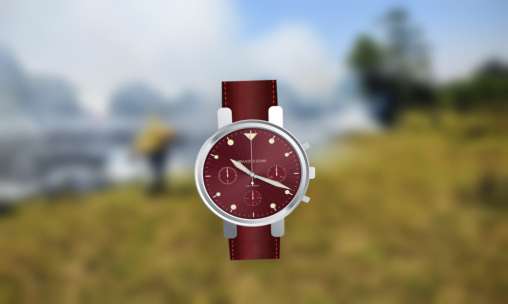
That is h=10 m=19
